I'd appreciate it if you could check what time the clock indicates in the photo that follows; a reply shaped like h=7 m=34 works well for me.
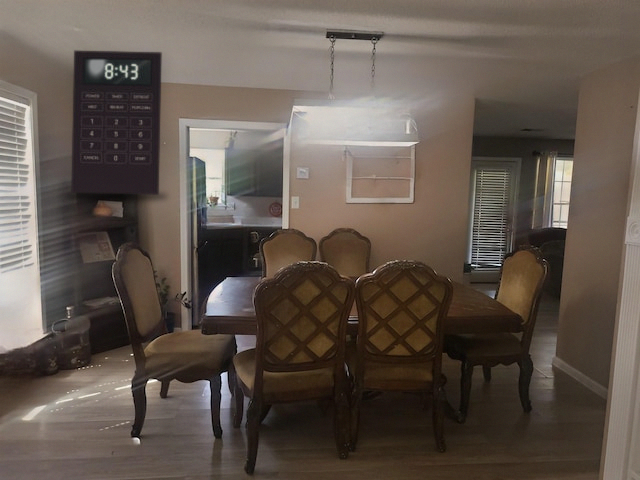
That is h=8 m=43
